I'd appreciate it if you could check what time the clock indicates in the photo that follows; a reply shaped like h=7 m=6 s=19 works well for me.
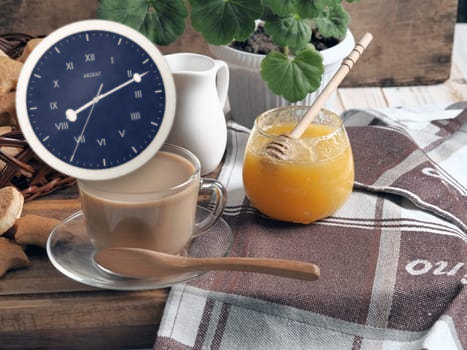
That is h=8 m=11 s=35
